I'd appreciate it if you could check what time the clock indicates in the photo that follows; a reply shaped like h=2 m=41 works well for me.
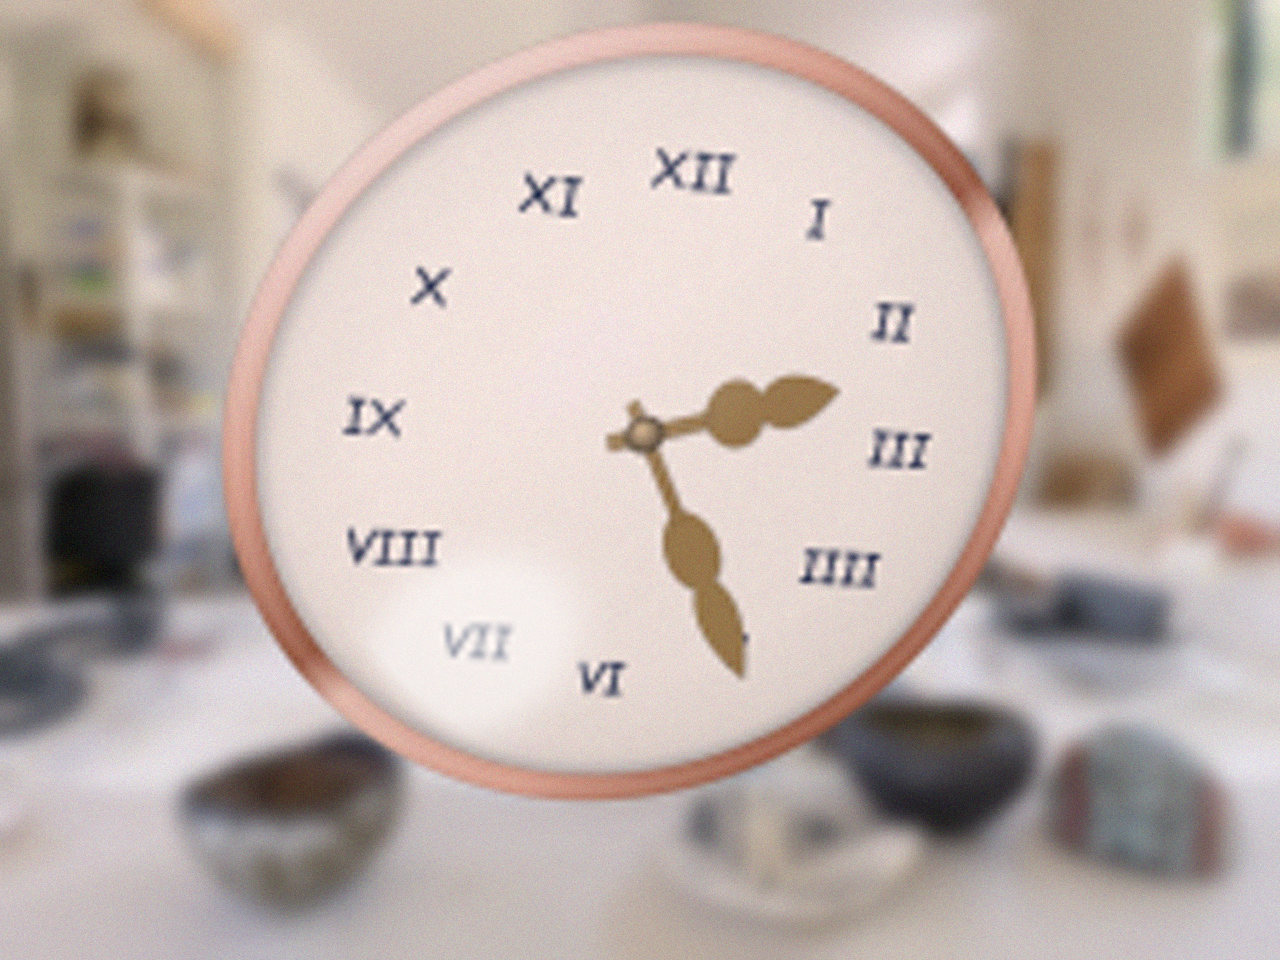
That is h=2 m=25
